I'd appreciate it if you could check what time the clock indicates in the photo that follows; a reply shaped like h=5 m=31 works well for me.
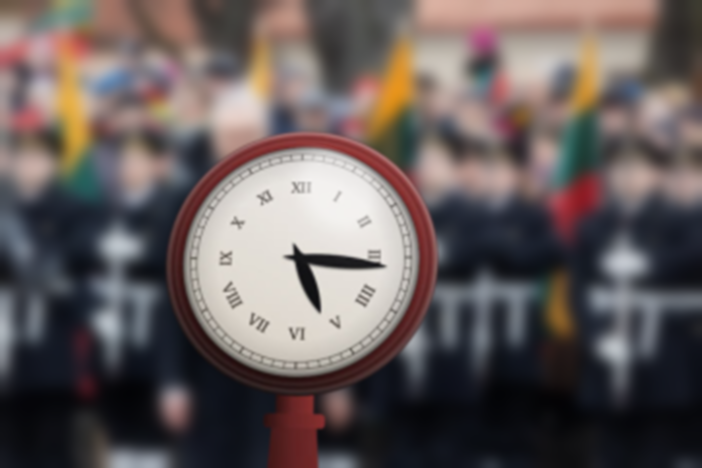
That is h=5 m=16
